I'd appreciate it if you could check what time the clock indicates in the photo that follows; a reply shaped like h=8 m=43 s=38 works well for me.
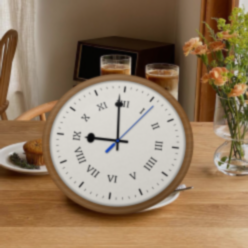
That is h=8 m=59 s=6
